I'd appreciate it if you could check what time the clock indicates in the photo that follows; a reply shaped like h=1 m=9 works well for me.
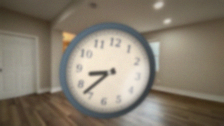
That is h=8 m=37
